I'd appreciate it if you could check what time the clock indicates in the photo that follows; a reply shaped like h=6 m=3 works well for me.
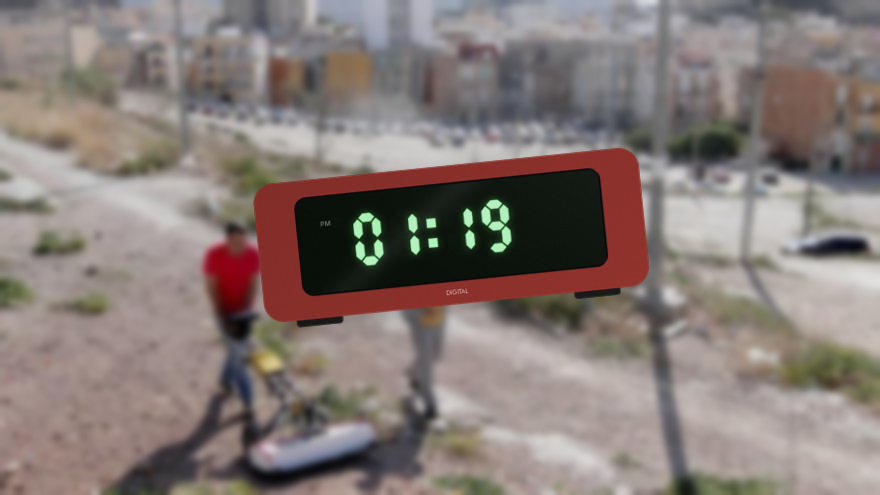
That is h=1 m=19
